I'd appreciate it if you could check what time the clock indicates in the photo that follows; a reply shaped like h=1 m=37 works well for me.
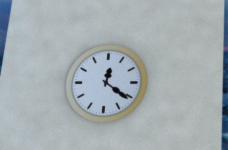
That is h=12 m=21
